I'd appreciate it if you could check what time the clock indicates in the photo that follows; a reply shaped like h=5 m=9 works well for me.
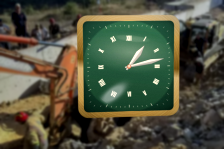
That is h=1 m=13
